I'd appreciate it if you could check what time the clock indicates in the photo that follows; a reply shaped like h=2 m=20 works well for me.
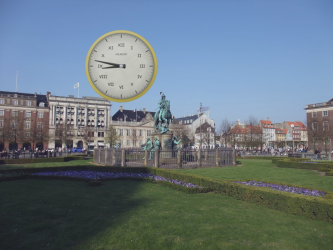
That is h=8 m=47
